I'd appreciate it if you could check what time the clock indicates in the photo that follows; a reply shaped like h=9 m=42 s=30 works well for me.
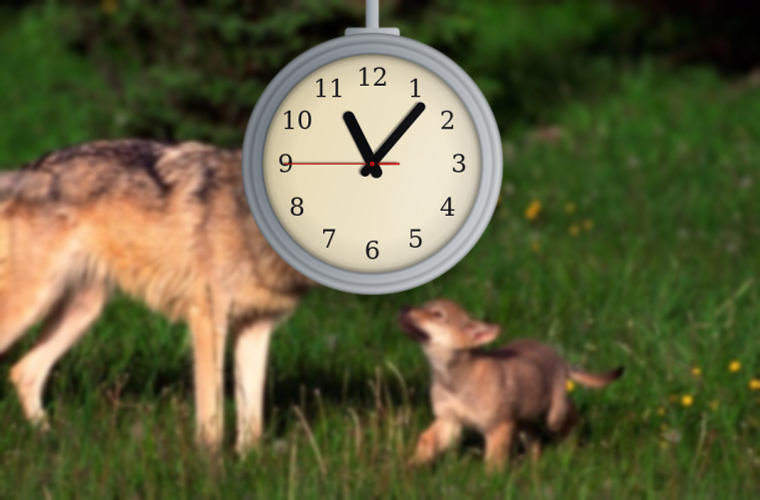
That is h=11 m=6 s=45
